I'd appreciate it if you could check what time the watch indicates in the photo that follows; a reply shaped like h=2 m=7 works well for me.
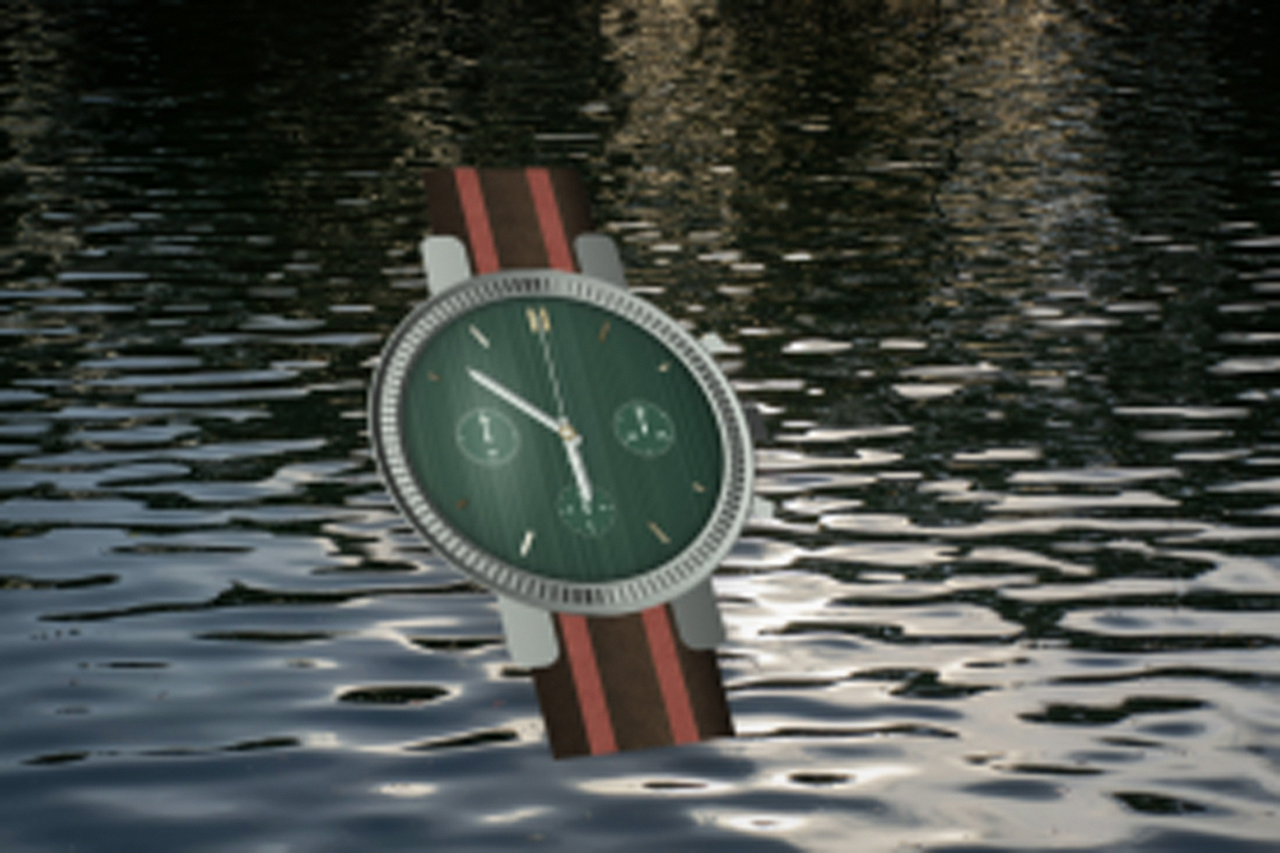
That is h=5 m=52
